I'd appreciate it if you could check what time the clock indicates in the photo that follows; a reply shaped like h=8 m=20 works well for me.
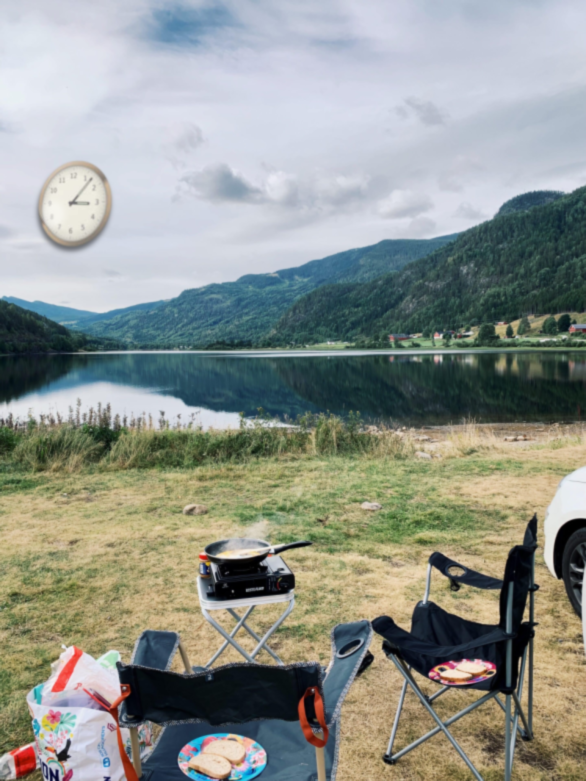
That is h=3 m=7
